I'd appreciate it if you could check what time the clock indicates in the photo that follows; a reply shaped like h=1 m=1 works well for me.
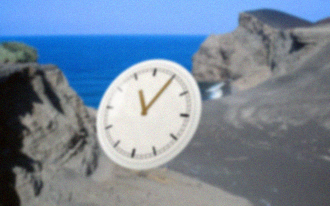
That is h=11 m=5
